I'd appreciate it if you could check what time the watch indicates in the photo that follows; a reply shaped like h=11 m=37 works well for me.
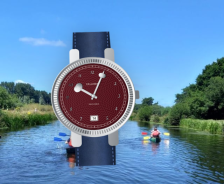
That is h=10 m=4
